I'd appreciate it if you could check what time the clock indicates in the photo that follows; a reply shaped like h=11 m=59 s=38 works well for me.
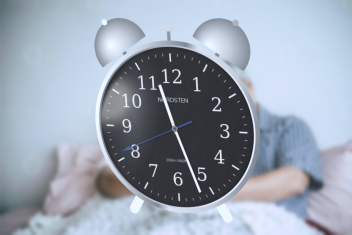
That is h=11 m=26 s=41
